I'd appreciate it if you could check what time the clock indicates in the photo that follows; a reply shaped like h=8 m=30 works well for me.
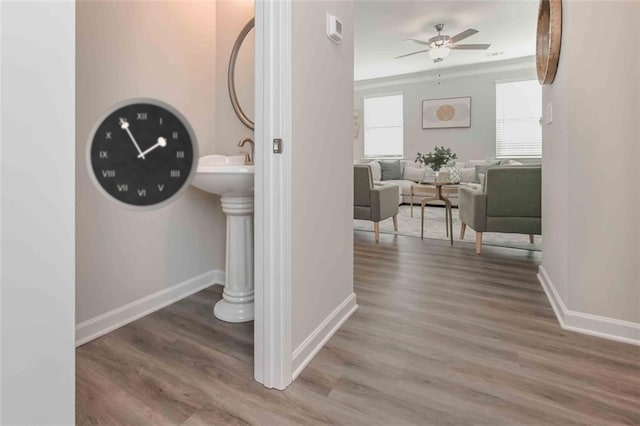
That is h=1 m=55
